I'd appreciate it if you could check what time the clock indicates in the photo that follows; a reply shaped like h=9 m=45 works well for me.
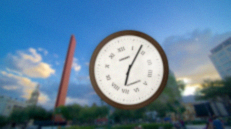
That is h=7 m=8
